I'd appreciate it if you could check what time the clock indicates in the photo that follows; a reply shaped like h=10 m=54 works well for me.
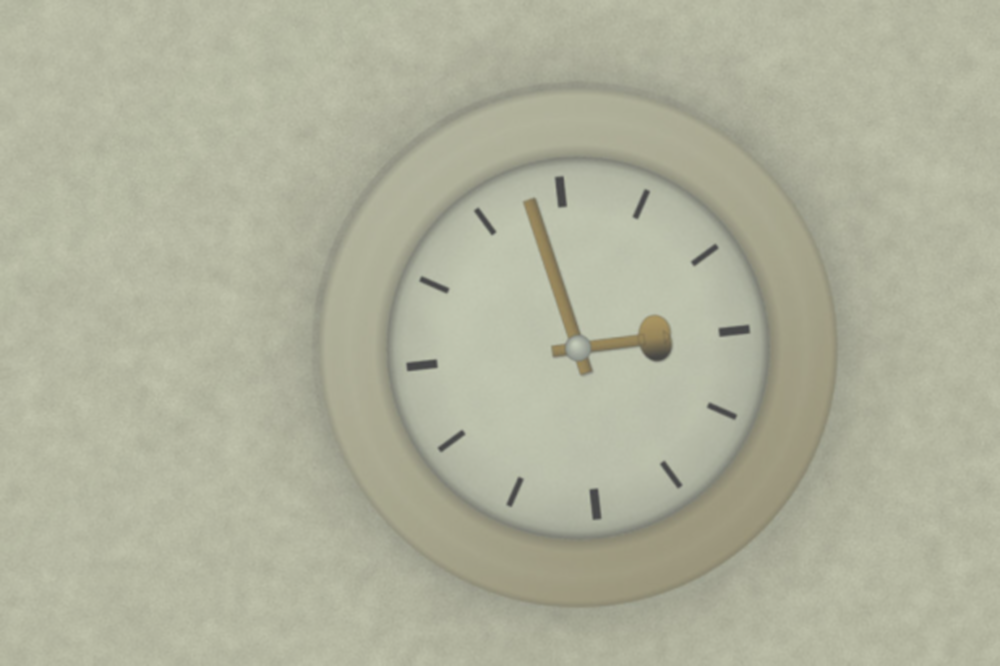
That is h=2 m=58
